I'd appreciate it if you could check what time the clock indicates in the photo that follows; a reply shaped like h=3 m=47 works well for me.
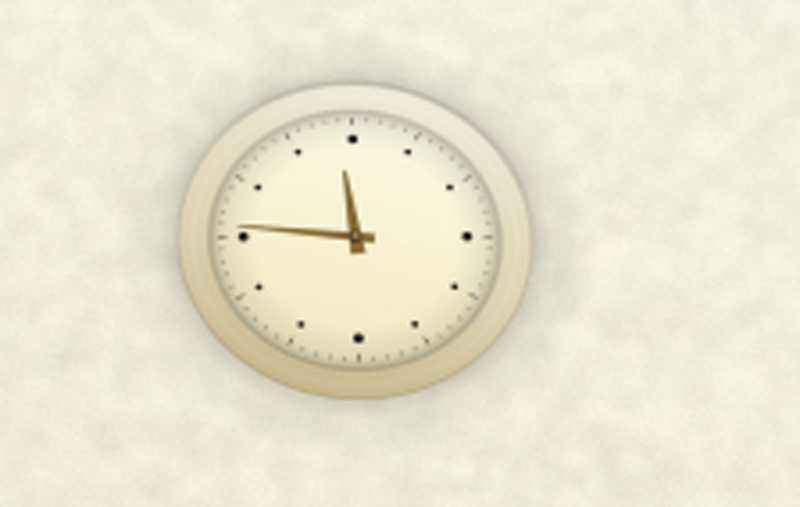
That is h=11 m=46
